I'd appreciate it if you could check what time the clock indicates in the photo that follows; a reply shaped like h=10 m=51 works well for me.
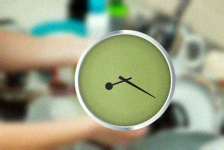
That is h=8 m=20
